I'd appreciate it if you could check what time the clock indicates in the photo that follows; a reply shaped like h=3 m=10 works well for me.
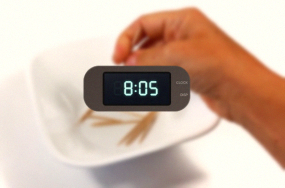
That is h=8 m=5
